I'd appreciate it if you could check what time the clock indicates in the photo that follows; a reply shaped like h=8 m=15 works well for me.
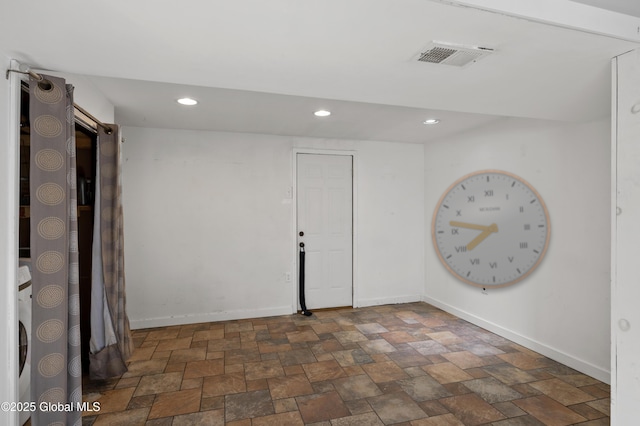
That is h=7 m=47
